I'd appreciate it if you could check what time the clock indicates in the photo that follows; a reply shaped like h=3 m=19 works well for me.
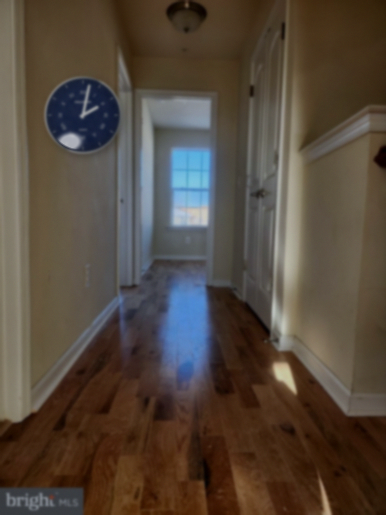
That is h=2 m=2
